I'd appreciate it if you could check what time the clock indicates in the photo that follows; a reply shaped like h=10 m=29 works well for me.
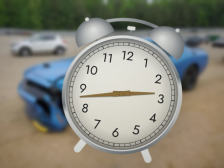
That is h=2 m=43
